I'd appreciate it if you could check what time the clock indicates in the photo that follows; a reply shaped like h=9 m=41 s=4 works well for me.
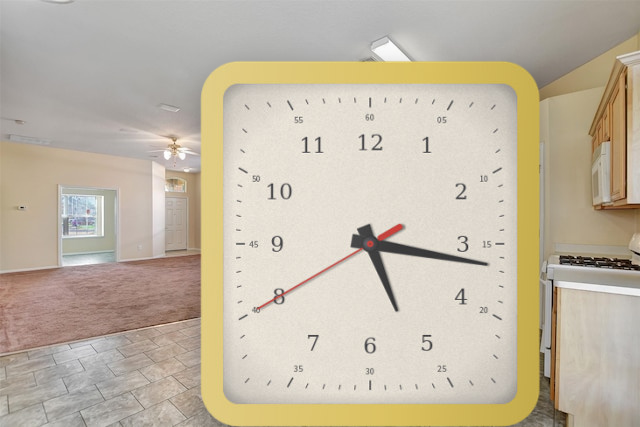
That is h=5 m=16 s=40
